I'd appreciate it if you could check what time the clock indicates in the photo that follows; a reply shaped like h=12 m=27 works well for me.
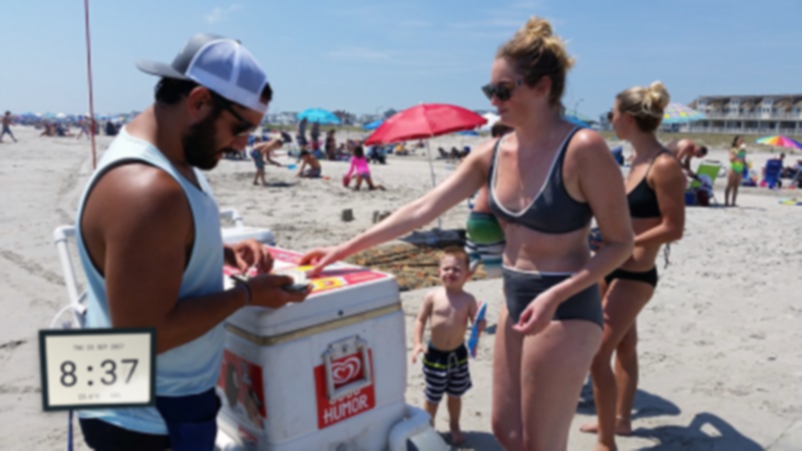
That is h=8 m=37
